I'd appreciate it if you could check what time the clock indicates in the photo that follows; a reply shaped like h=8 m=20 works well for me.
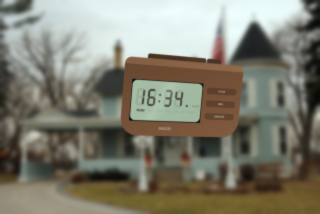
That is h=16 m=34
